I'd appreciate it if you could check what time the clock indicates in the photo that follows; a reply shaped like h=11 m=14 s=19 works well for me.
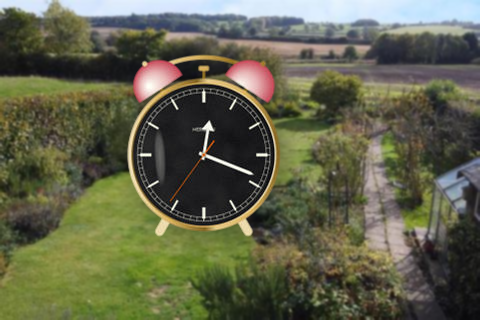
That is h=12 m=18 s=36
